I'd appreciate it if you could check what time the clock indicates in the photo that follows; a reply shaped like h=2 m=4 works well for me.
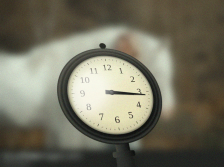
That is h=3 m=16
